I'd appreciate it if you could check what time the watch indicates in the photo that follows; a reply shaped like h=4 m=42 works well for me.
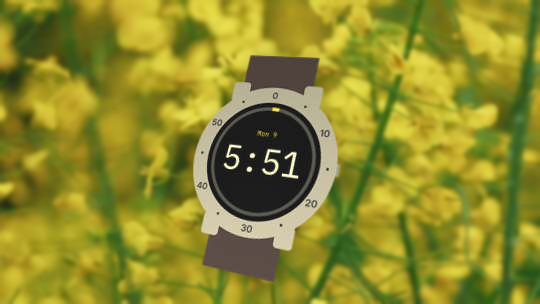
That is h=5 m=51
